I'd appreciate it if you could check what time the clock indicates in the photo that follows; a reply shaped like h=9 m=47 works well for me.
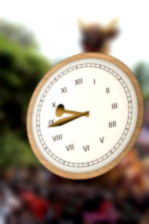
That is h=9 m=44
